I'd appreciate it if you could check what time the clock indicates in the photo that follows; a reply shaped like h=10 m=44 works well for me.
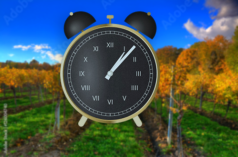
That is h=1 m=7
